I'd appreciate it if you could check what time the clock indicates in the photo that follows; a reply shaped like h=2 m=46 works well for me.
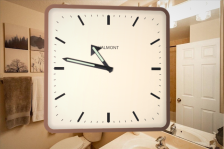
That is h=10 m=47
